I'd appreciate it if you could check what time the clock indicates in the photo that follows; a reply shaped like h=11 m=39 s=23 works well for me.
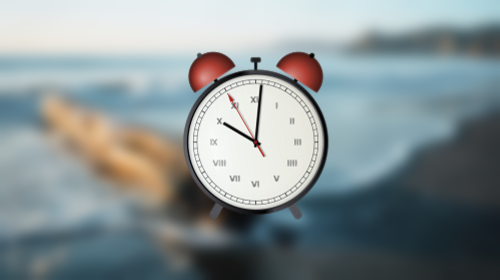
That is h=10 m=0 s=55
